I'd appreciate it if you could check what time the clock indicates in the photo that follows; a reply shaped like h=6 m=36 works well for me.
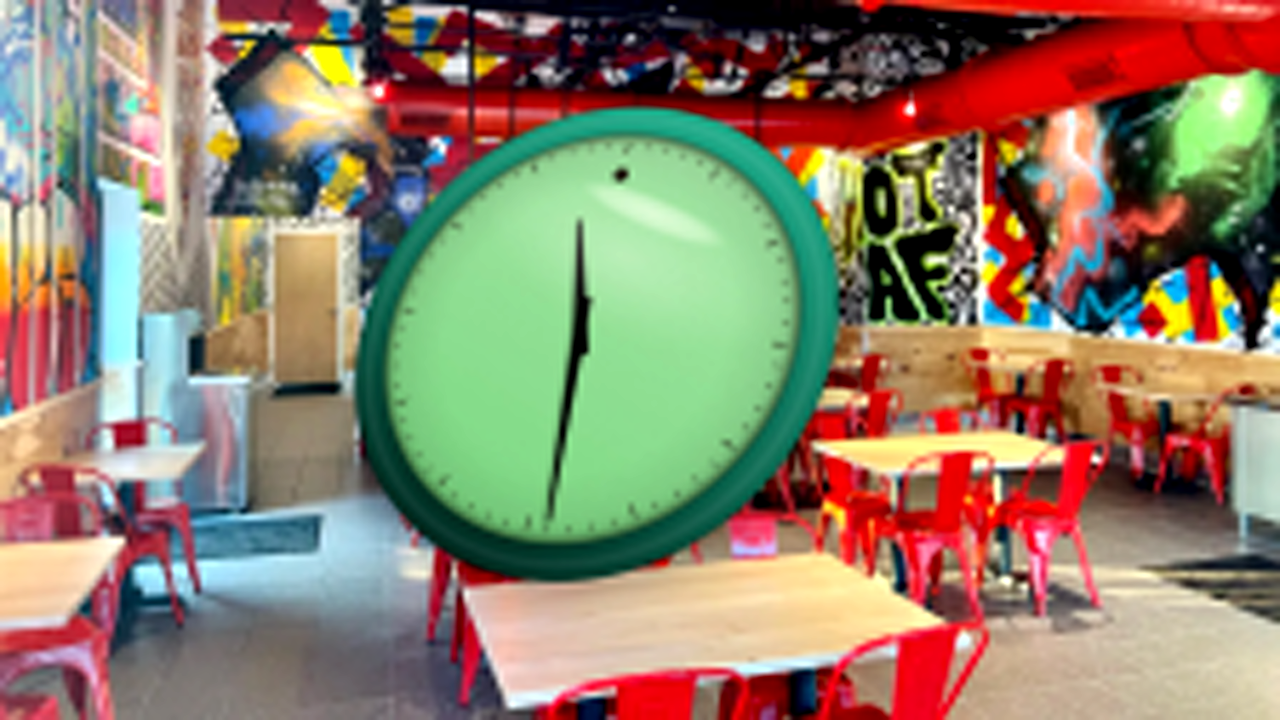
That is h=11 m=29
